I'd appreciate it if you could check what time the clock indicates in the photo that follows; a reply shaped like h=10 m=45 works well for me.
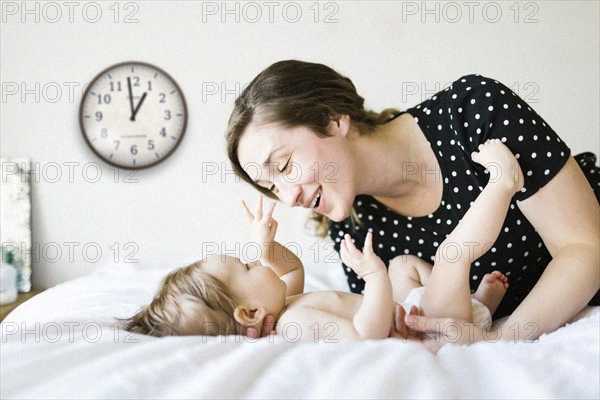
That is h=12 m=59
